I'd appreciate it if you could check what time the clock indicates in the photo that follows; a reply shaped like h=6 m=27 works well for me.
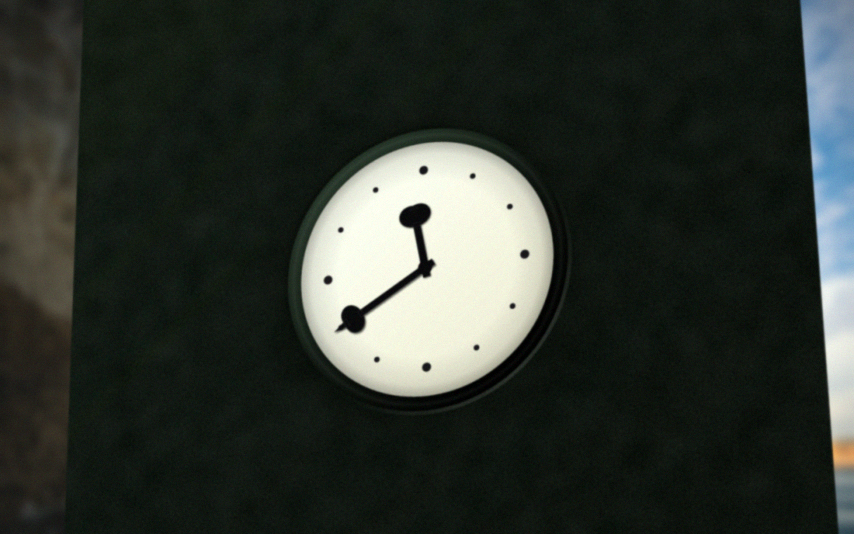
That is h=11 m=40
